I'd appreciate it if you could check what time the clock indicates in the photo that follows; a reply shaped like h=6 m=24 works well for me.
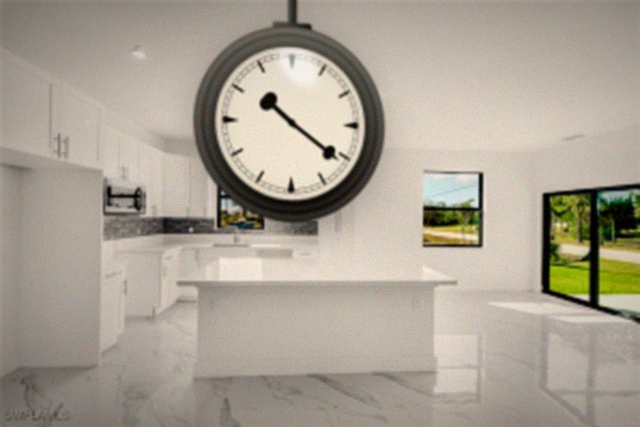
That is h=10 m=21
